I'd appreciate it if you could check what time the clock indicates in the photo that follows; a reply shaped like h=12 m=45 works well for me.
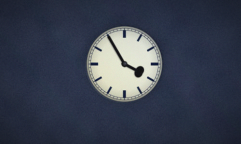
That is h=3 m=55
